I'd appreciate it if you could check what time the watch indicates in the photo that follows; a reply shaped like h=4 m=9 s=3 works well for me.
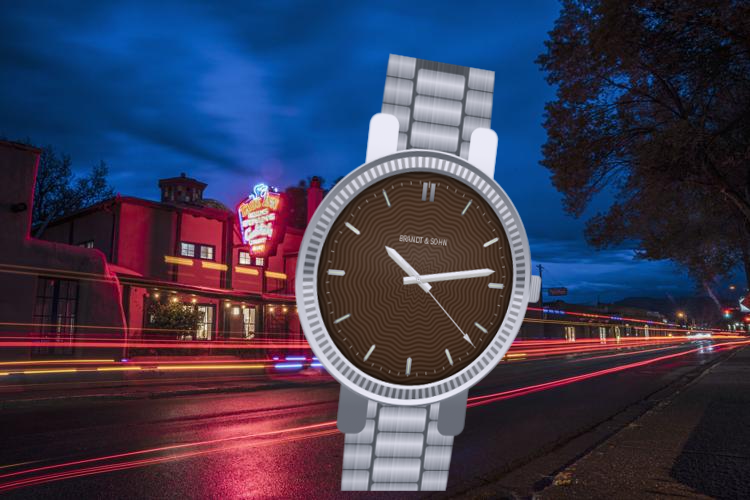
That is h=10 m=13 s=22
